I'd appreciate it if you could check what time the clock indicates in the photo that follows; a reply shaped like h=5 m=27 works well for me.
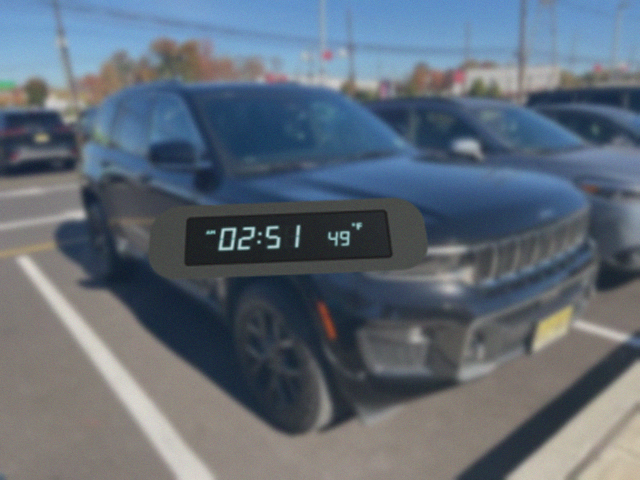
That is h=2 m=51
